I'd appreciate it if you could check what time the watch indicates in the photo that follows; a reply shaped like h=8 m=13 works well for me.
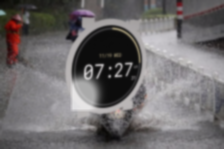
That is h=7 m=27
